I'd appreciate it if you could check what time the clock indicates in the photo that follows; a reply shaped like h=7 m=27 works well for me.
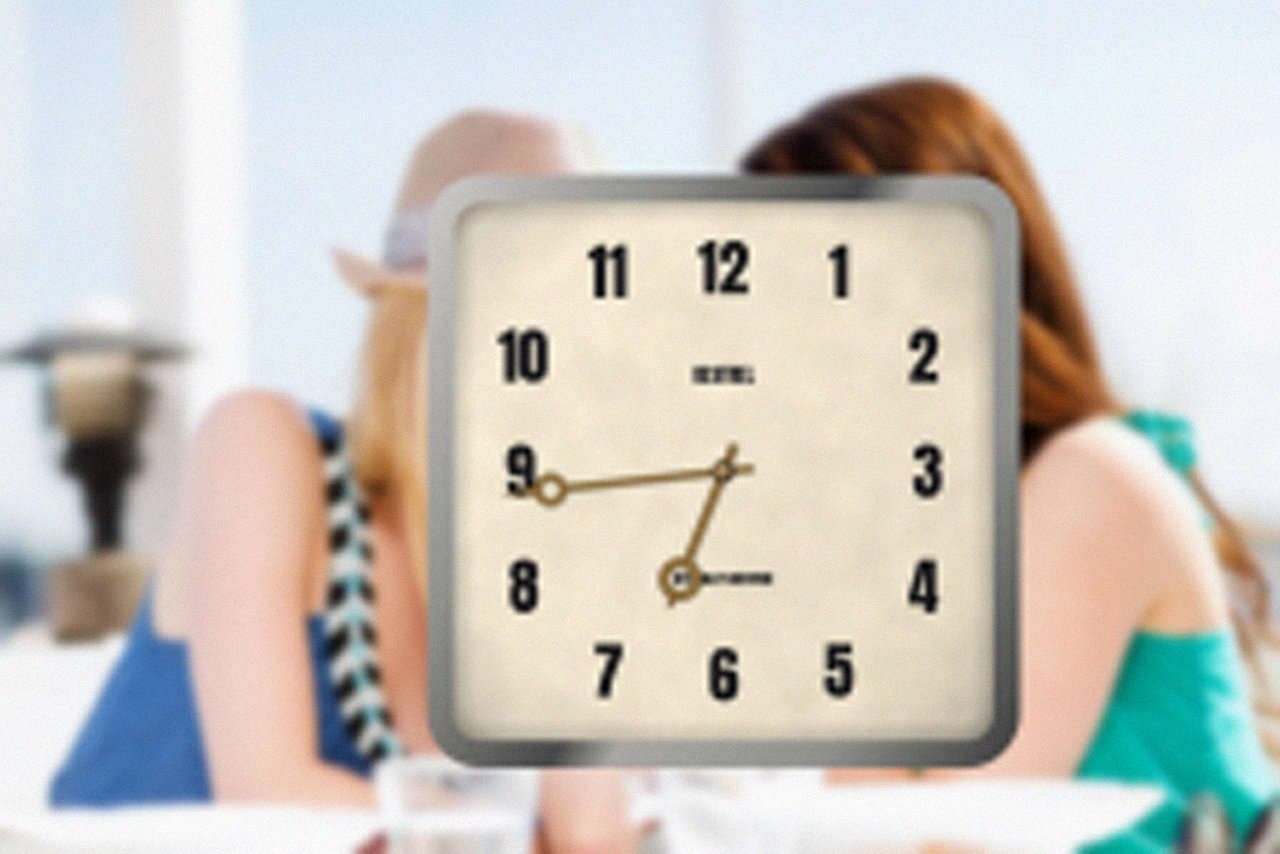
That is h=6 m=44
